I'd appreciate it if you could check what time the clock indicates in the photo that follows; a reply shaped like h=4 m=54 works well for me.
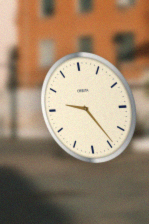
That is h=9 m=24
